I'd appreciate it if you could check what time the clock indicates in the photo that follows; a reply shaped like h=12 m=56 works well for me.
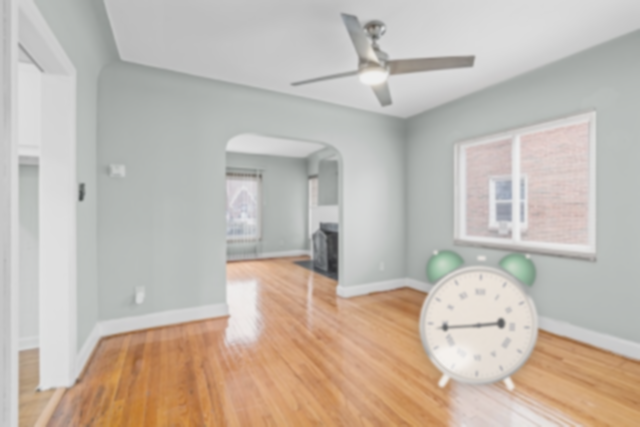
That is h=2 m=44
